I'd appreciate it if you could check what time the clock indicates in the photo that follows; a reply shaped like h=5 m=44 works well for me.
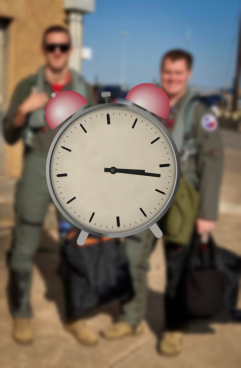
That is h=3 m=17
